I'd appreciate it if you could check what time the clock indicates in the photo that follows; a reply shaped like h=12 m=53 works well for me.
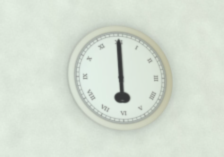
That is h=6 m=0
